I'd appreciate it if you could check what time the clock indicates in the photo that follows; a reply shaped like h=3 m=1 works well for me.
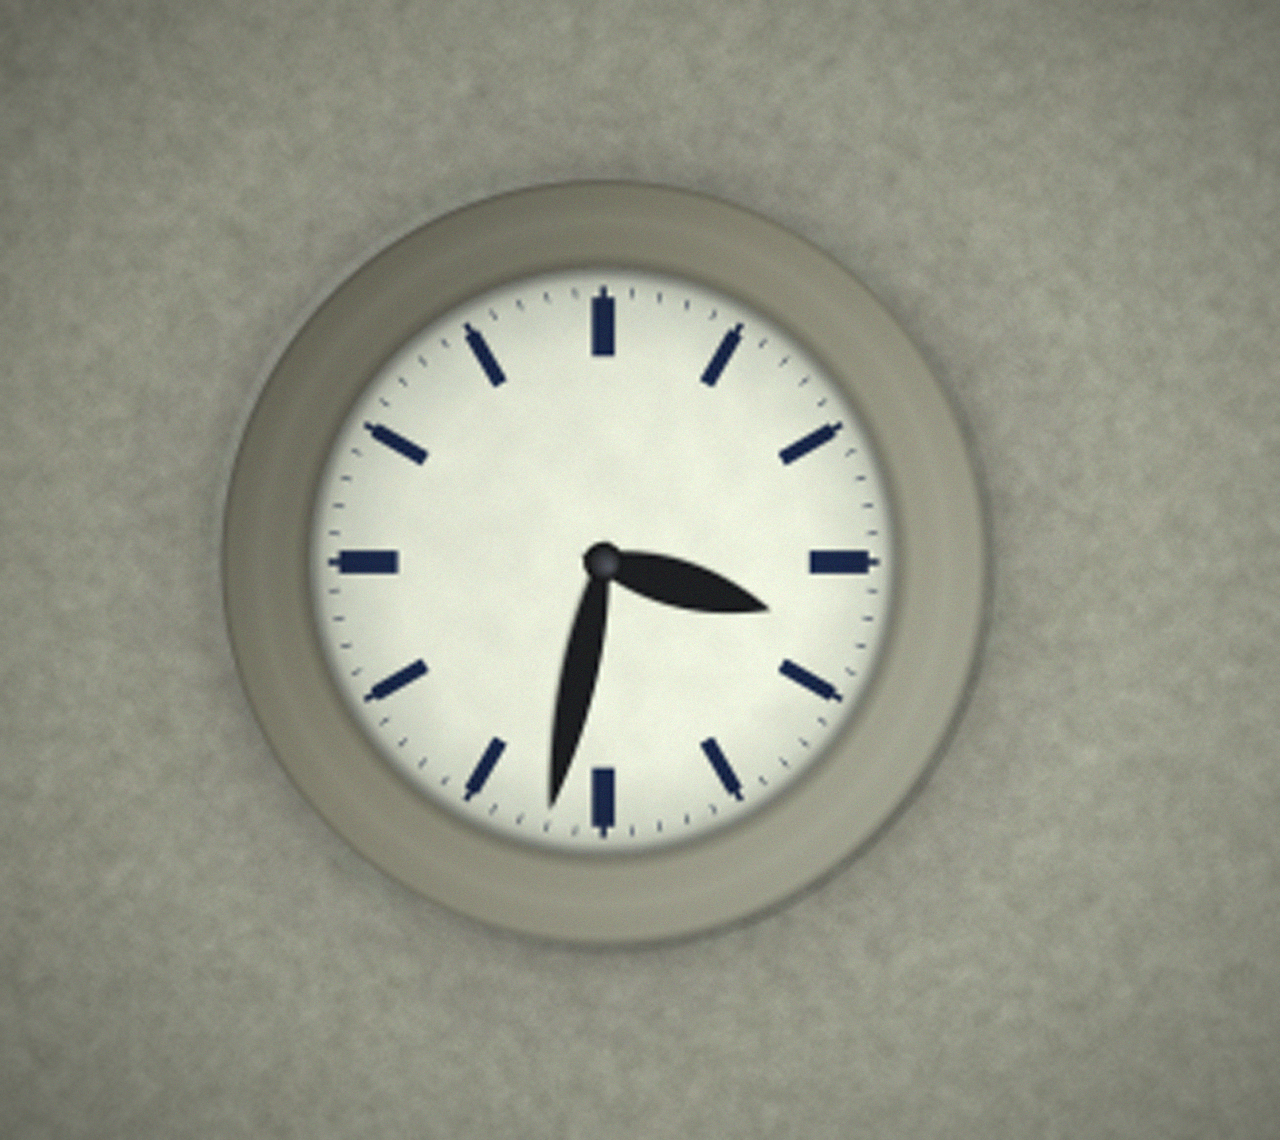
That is h=3 m=32
